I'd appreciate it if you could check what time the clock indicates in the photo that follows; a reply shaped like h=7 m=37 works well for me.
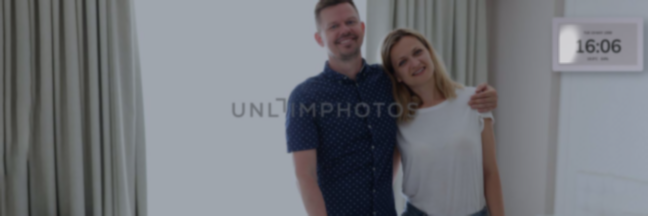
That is h=16 m=6
